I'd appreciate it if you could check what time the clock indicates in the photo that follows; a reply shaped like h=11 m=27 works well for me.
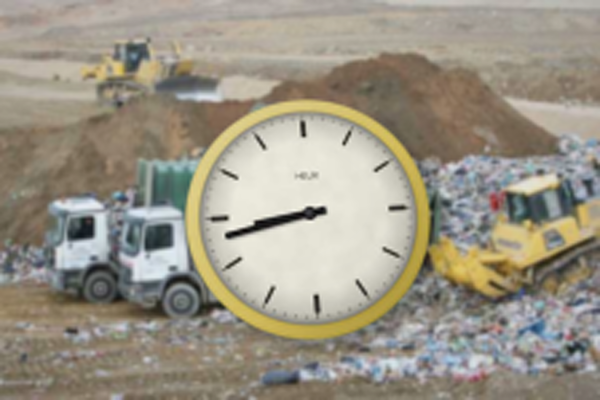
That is h=8 m=43
